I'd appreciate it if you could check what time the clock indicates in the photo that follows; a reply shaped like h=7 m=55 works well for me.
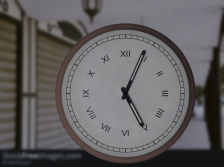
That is h=5 m=4
